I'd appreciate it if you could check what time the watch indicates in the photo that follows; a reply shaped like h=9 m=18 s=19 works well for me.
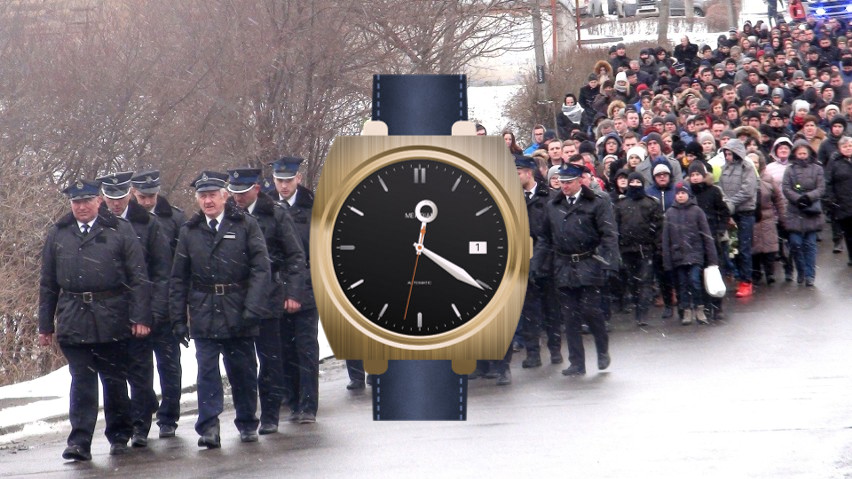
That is h=12 m=20 s=32
